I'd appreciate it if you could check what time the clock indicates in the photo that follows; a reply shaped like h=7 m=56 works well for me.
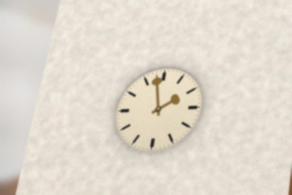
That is h=1 m=58
